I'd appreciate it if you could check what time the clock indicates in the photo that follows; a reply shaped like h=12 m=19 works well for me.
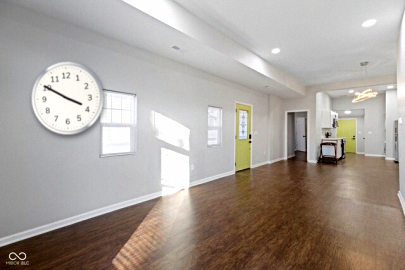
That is h=3 m=50
